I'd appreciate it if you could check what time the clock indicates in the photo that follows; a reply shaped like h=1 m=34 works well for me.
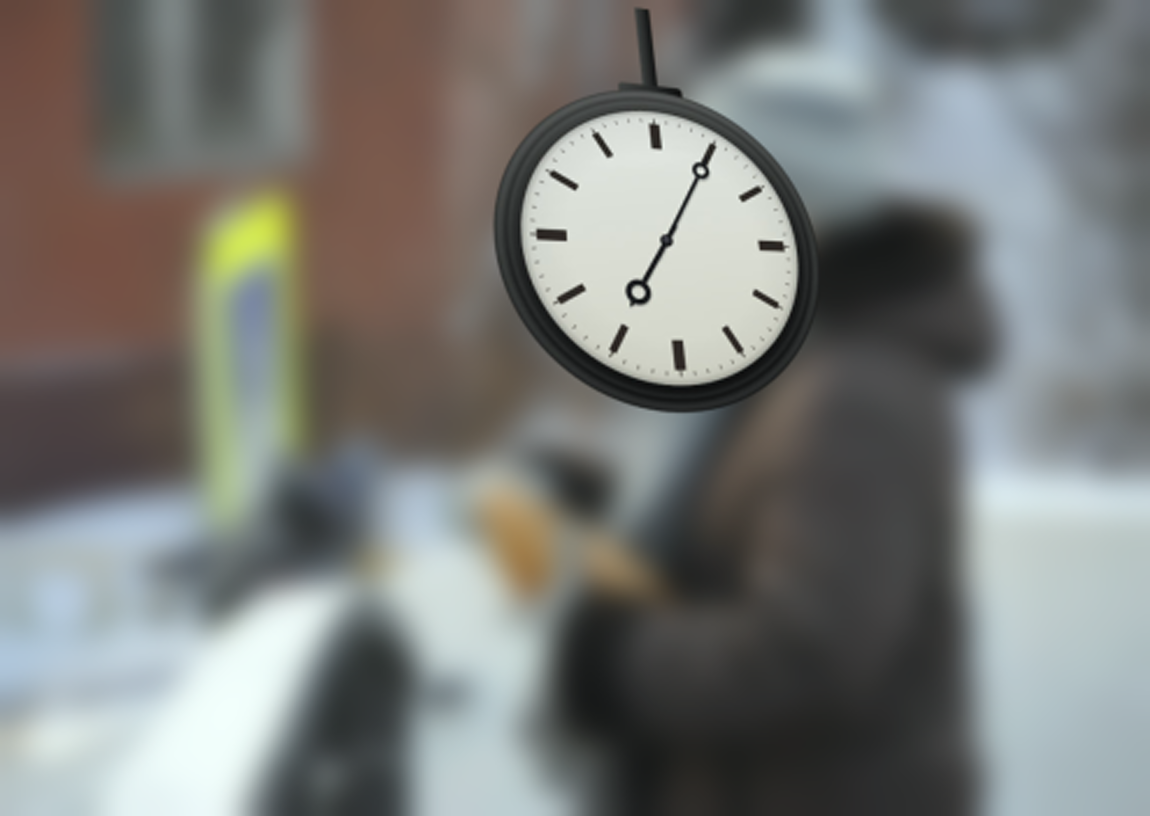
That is h=7 m=5
